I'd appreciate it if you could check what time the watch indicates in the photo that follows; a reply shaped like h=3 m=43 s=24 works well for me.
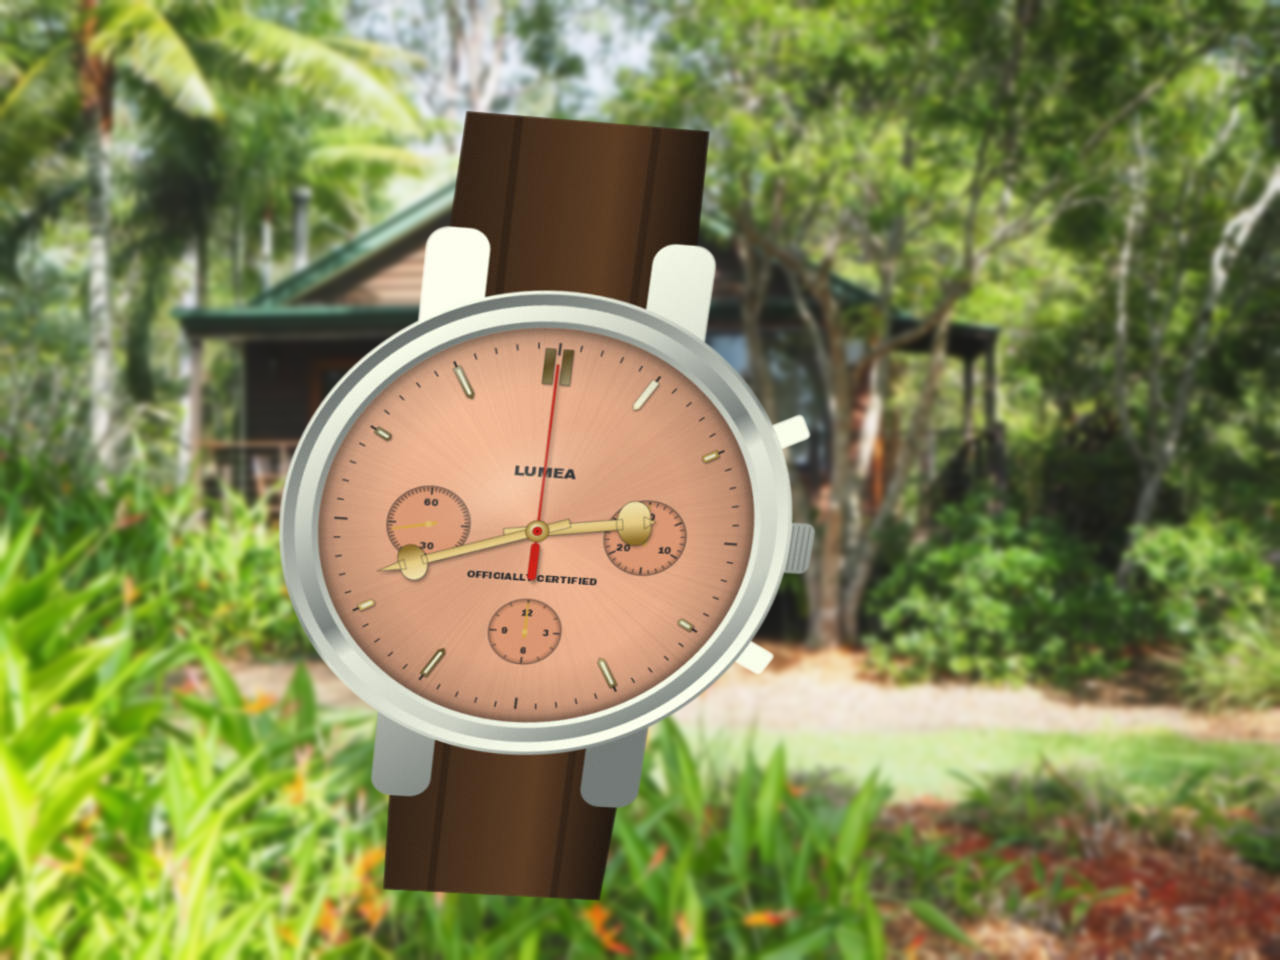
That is h=2 m=41 s=43
